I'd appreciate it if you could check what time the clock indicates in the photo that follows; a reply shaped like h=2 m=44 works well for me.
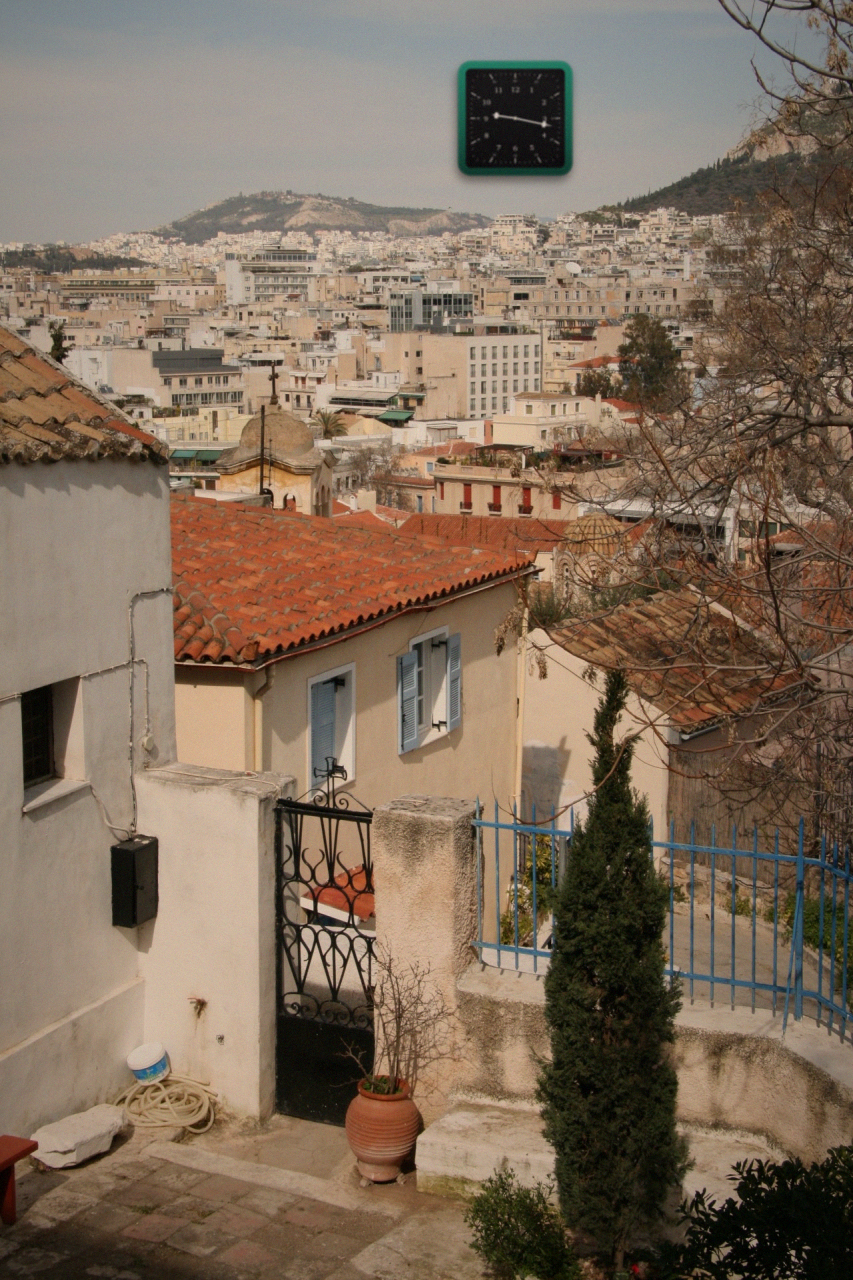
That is h=9 m=17
